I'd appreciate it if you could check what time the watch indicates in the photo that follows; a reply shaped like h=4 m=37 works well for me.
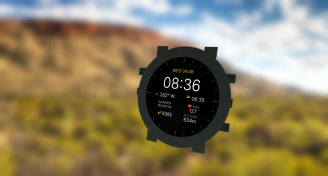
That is h=8 m=36
